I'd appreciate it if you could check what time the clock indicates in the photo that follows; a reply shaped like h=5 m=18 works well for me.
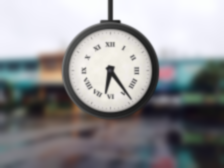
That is h=6 m=24
